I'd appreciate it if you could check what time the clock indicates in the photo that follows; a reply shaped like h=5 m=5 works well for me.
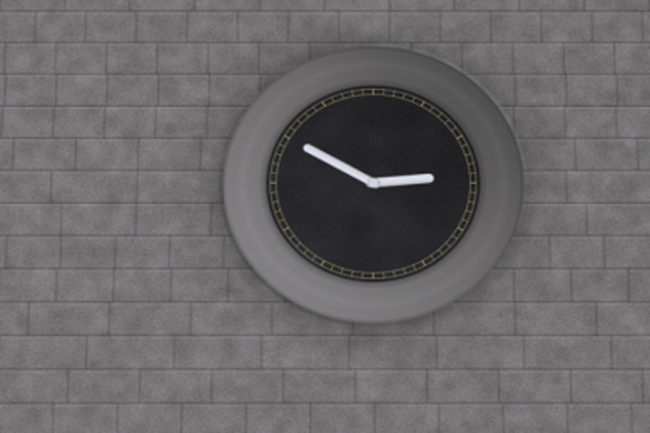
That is h=2 m=50
